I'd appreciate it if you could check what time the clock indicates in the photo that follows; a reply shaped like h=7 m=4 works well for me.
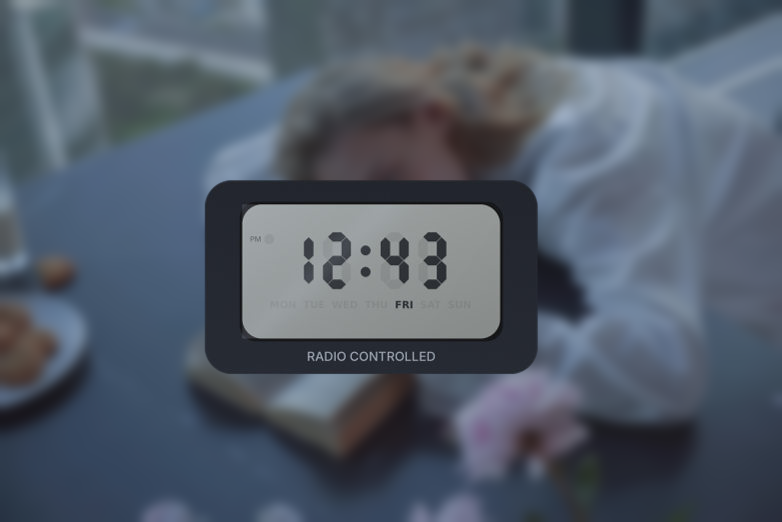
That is h=12 m=43
